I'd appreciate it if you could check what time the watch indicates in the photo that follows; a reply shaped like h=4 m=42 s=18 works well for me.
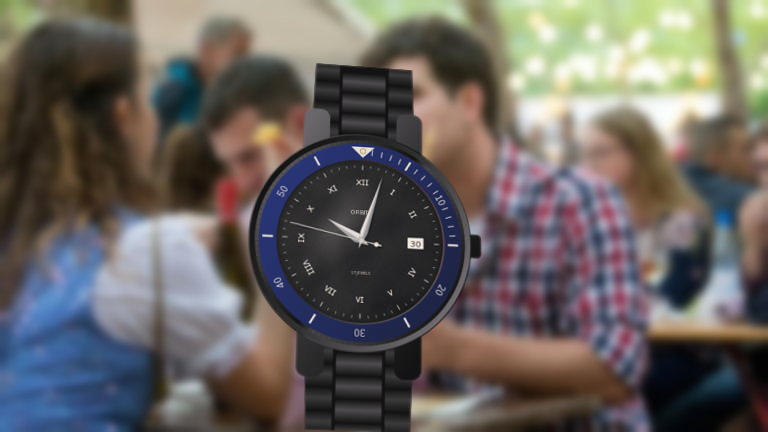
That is h=10 m=2 s=47
